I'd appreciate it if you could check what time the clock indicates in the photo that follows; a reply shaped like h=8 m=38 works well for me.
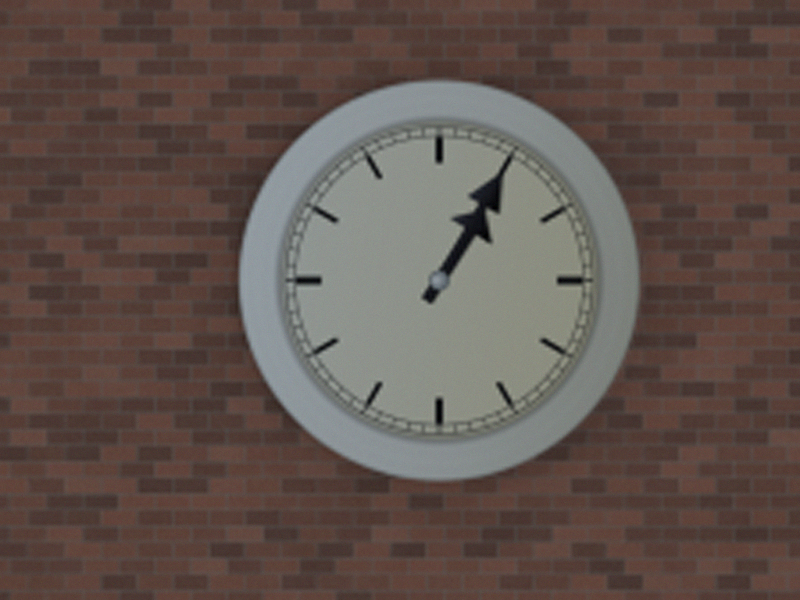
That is h=1 m=5
